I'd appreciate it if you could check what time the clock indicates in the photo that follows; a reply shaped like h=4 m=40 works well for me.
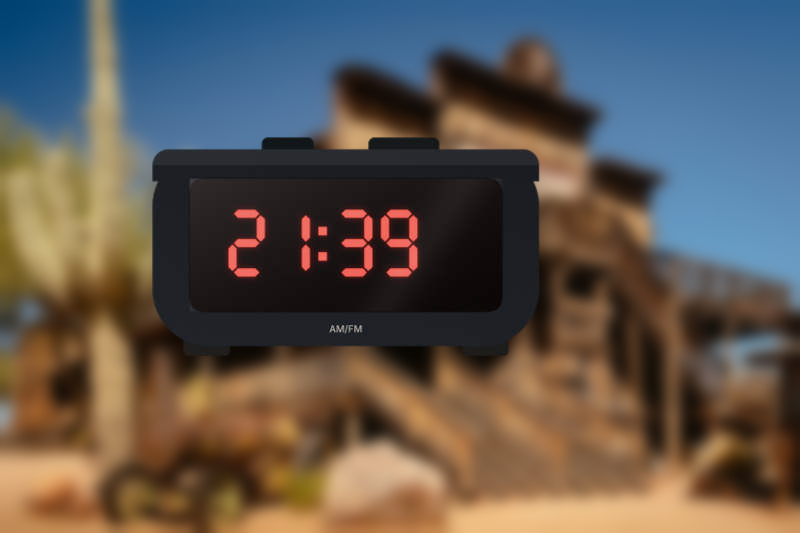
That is h=21 m=39
